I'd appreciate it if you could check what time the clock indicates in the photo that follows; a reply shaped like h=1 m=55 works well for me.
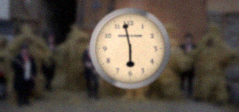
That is h=5 m=58
